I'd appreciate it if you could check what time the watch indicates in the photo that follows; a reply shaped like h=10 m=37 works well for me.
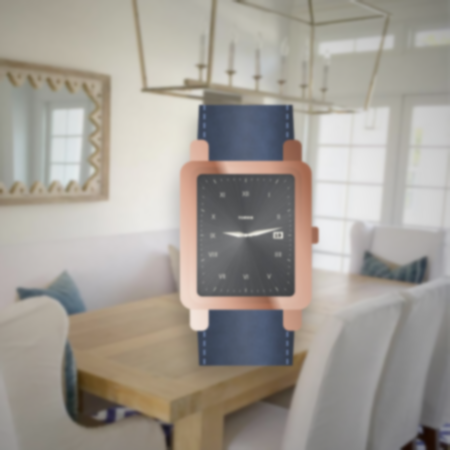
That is h=9 m=13
